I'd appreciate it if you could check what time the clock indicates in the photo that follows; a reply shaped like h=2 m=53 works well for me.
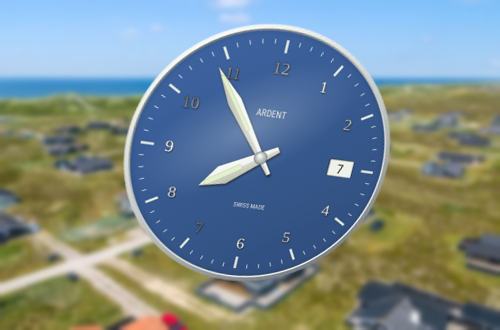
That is h=7 m=54
